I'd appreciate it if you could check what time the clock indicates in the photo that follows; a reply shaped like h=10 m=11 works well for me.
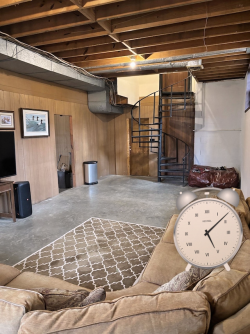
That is h=5 m=8
